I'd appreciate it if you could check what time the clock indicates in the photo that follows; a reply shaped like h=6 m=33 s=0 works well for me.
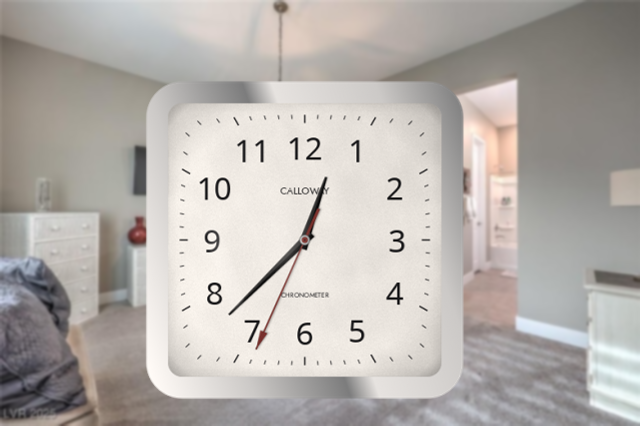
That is h=12 m=37 s=34
